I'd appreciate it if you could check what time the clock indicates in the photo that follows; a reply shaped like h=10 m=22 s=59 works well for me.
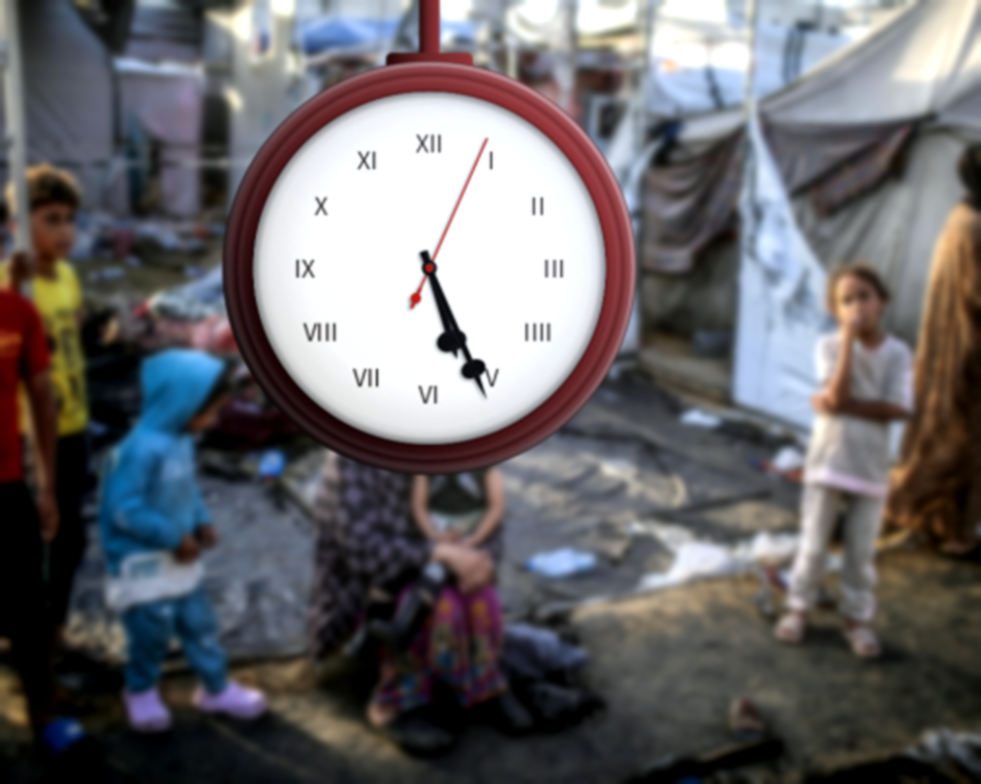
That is h=5 m=26 s=4
